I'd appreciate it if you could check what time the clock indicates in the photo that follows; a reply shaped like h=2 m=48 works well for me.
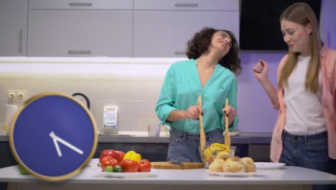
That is h=5 m=20
